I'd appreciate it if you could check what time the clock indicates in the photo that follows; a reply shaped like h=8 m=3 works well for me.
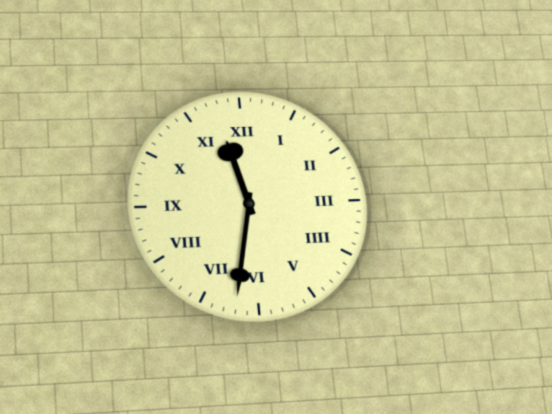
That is h=11 m=32
